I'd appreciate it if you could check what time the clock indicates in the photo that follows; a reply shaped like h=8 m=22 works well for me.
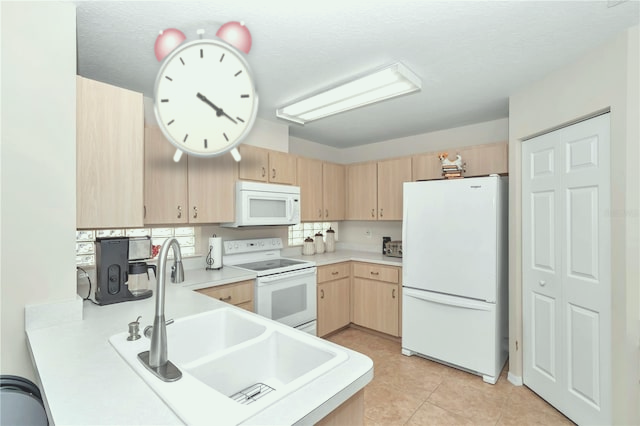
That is h=4 m=21
